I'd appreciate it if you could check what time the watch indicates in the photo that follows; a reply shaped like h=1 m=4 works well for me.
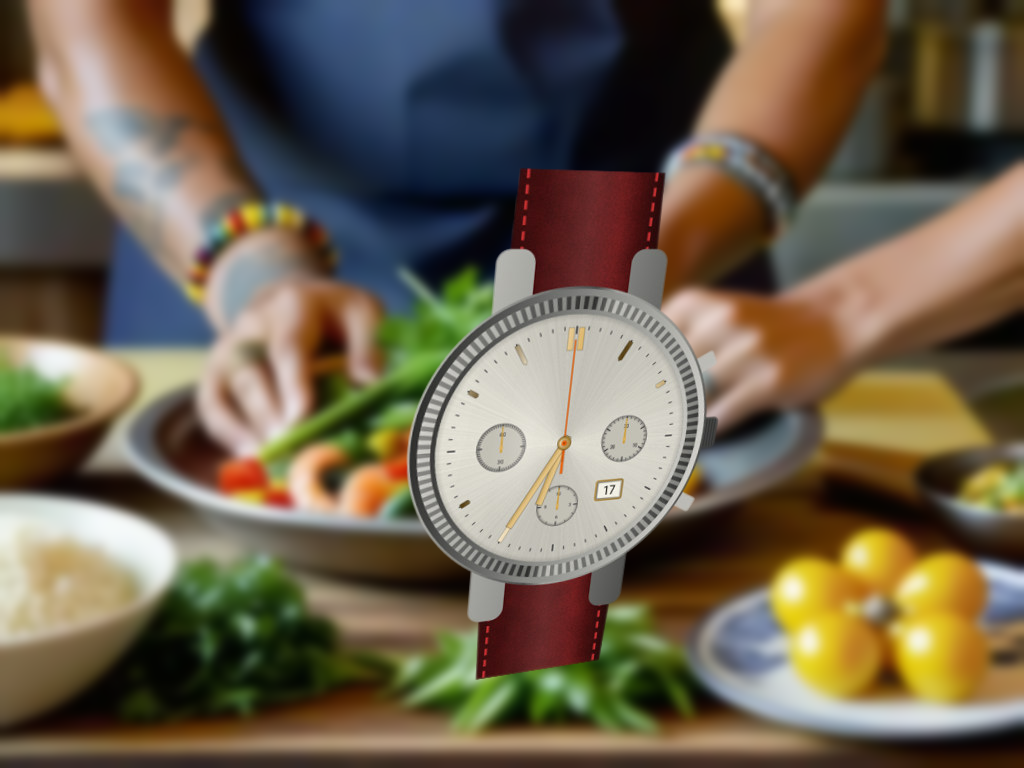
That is h=6 m=35
